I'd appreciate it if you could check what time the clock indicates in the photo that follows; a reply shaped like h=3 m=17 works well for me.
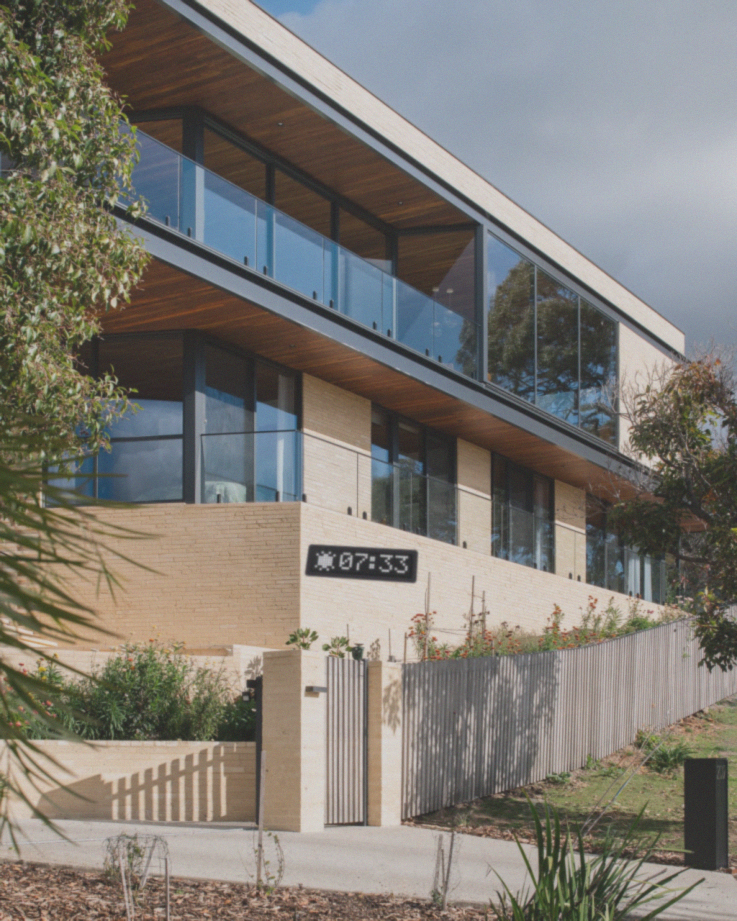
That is h=7 m=33
